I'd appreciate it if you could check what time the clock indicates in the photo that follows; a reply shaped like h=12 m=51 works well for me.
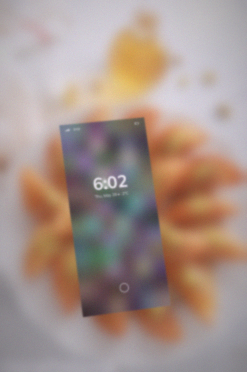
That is h=6 m=2
